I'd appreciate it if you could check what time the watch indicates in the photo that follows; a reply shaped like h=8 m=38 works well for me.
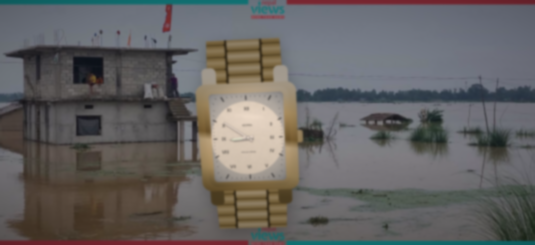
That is h=8 m=51
